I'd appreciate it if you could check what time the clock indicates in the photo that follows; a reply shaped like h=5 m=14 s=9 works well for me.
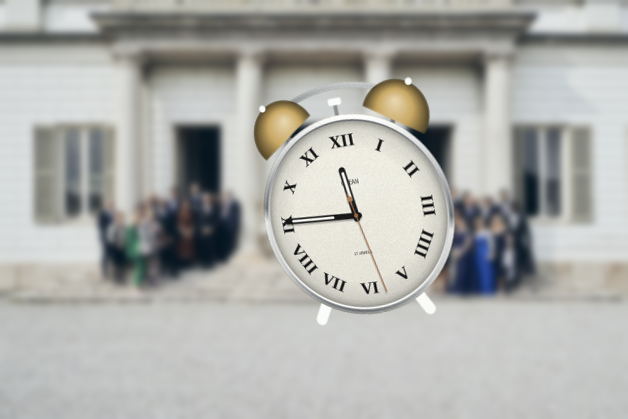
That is h=11 m=45 s=28
